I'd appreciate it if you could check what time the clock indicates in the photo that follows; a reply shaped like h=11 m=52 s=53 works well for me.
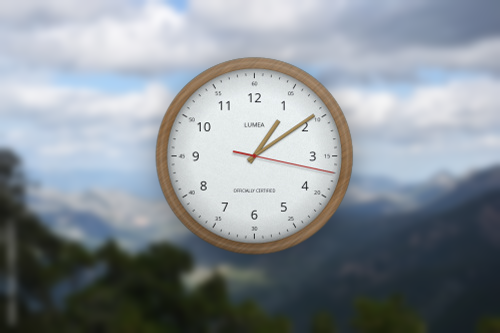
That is h=1 m=9 s=17
